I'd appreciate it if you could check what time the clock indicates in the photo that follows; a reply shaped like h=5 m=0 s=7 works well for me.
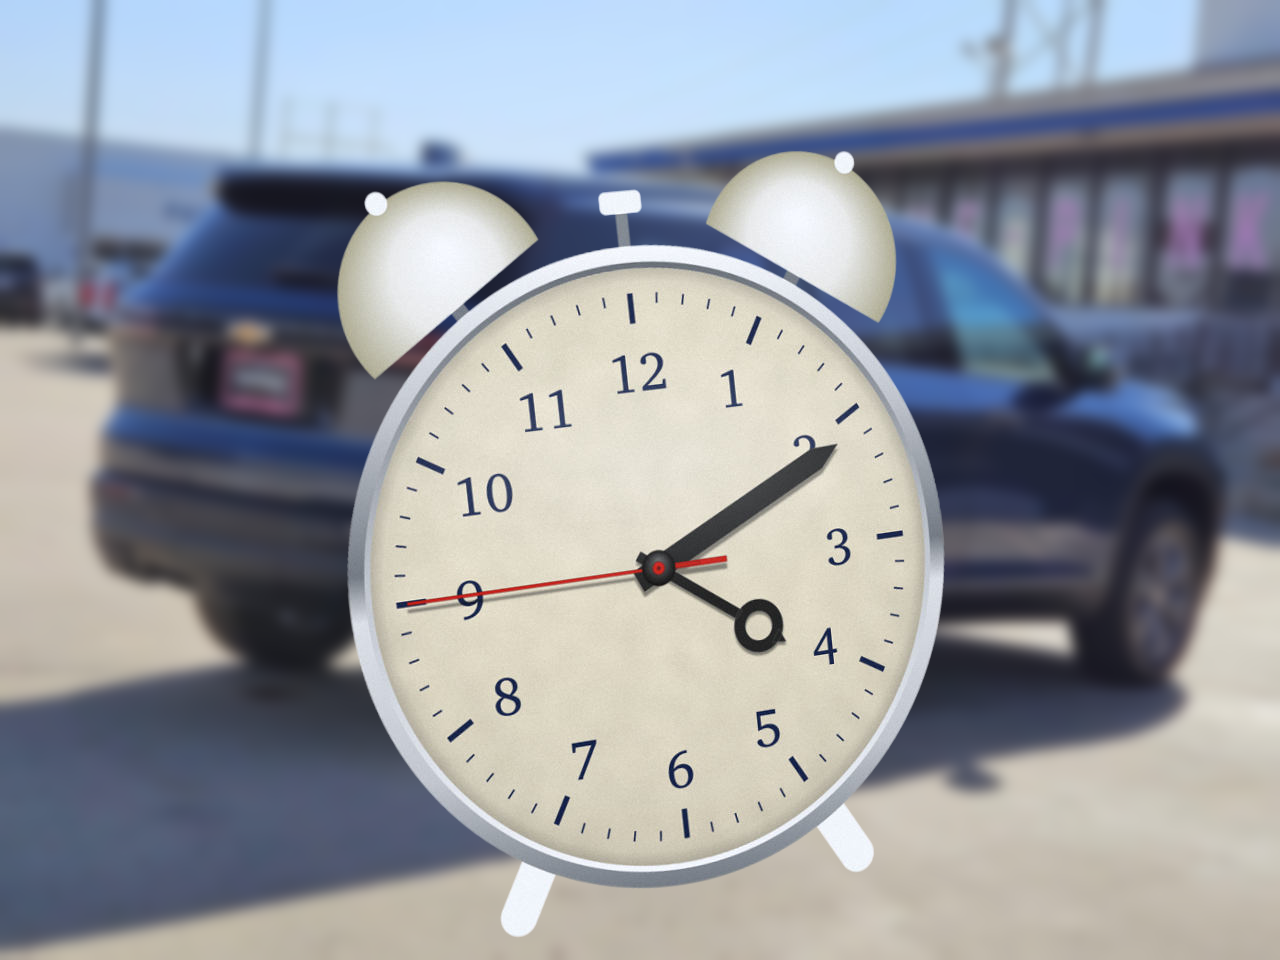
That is h=4 m=10 s=45
